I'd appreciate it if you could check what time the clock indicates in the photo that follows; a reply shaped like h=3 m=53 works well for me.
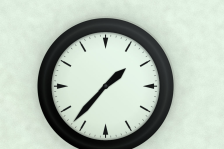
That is h=1 m=37
